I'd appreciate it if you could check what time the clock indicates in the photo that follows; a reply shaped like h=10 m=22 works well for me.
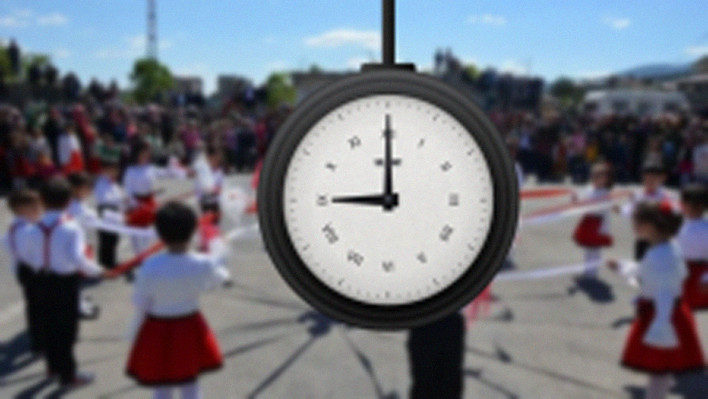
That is h=9 m=0
